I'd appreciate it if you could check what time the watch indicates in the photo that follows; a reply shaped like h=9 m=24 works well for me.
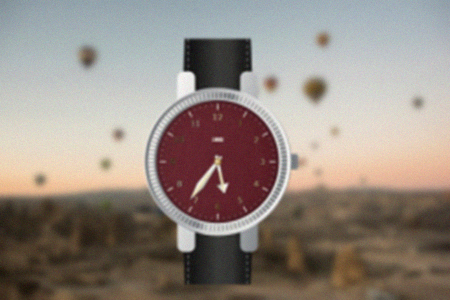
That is h=5 m=36
